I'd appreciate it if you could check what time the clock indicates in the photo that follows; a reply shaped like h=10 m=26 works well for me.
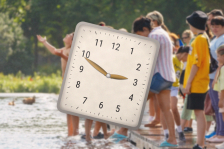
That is h=2 m=49
